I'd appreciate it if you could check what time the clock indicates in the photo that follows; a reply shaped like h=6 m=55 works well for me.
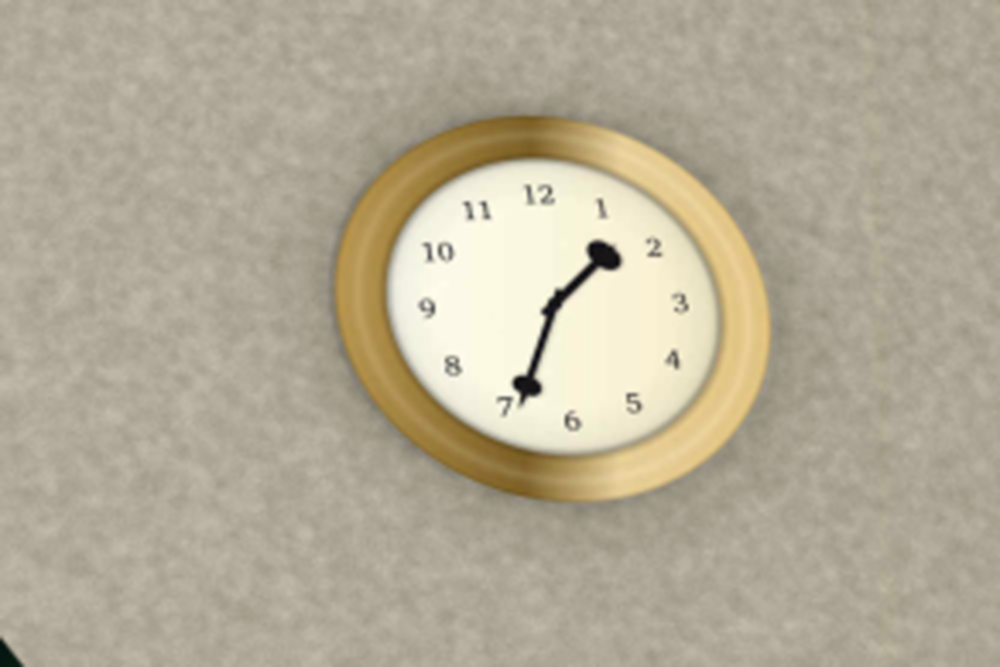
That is h=1 m=34
